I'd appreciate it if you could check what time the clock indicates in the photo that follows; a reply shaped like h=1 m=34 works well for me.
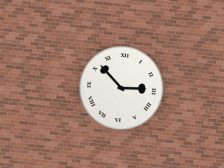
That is h=2 m=52
